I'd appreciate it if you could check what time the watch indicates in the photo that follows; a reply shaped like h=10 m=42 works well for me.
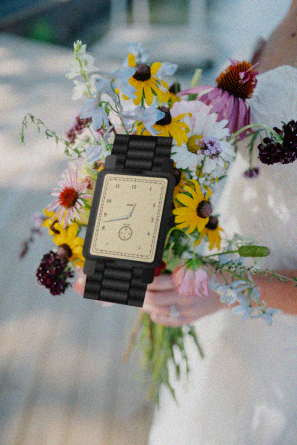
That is h=12 m=42
